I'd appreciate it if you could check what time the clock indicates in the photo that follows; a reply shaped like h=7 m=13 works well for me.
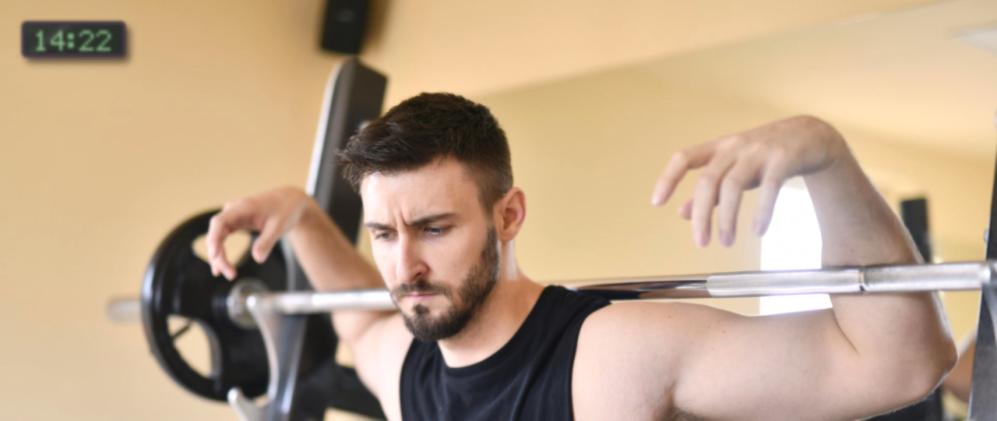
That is h=14 m=22
